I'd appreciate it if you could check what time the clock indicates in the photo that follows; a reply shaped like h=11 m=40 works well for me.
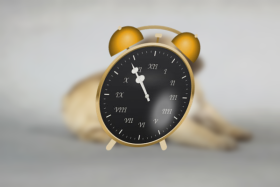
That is h=10 m=54
